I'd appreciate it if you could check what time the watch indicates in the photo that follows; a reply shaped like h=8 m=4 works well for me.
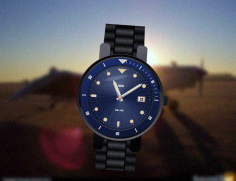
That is h=11 m=9
